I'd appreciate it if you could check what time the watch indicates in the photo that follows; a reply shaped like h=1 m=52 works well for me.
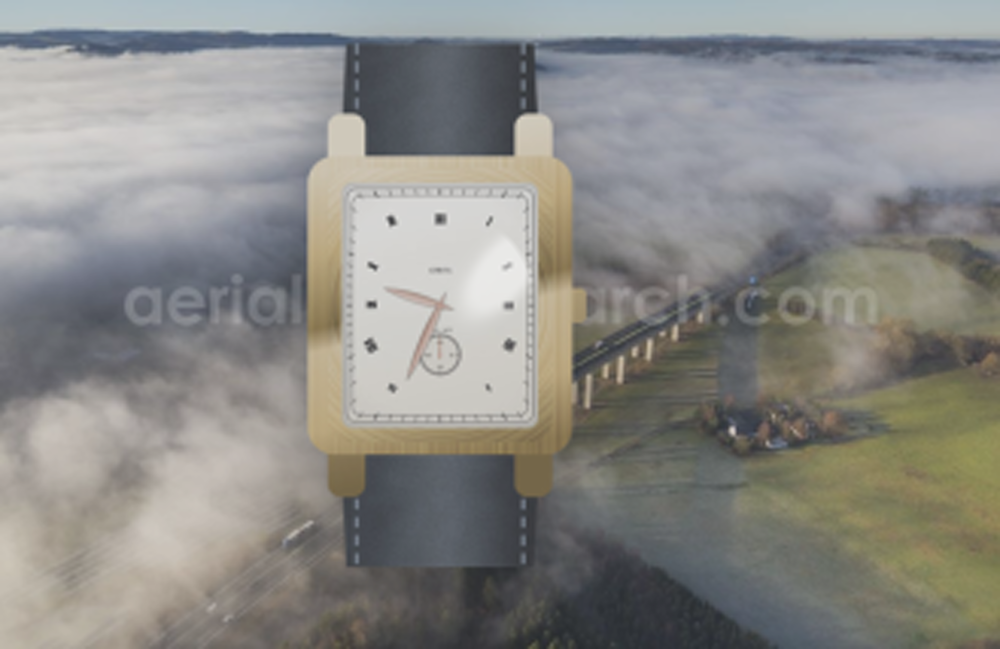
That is h=9 m=34
